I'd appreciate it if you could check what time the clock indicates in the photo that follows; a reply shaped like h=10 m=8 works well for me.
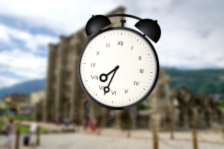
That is h=7 m=33
